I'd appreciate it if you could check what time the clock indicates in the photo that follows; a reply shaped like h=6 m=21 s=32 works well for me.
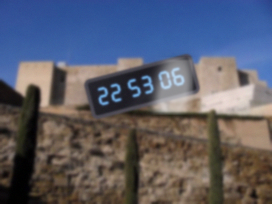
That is h=22 m=53 s=6
